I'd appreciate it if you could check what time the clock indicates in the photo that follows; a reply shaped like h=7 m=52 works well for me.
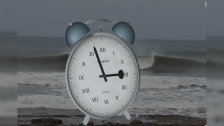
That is h=2 m=57
